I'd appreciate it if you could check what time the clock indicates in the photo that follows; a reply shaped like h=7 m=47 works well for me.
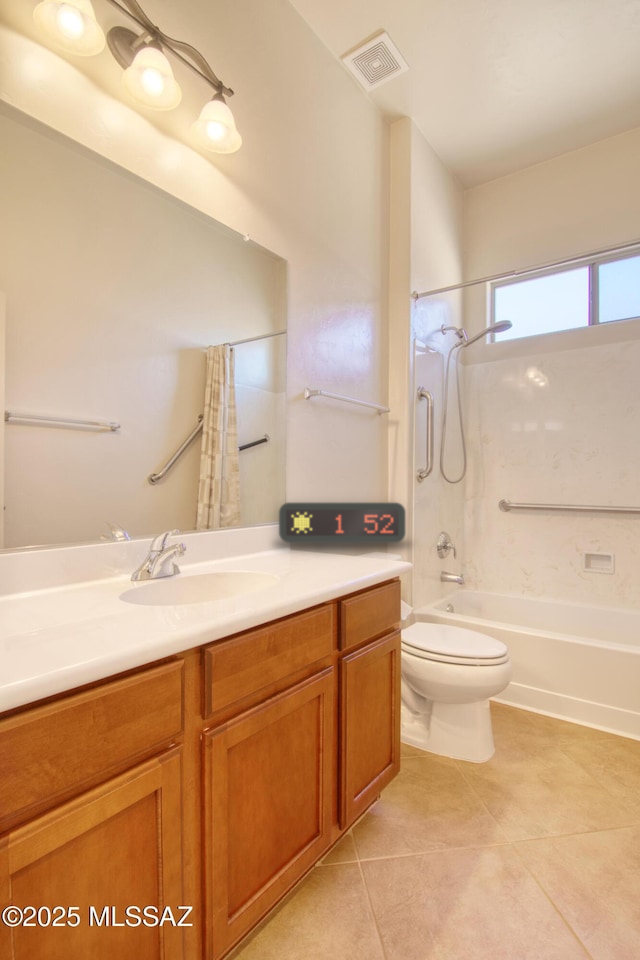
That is h=1 m=52
